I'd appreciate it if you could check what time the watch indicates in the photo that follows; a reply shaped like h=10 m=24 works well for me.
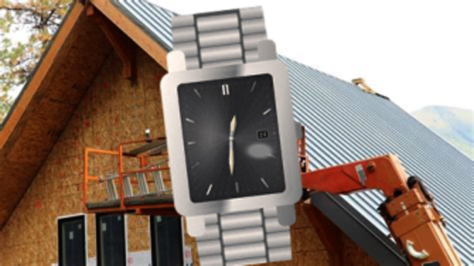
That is h=12 m=31
